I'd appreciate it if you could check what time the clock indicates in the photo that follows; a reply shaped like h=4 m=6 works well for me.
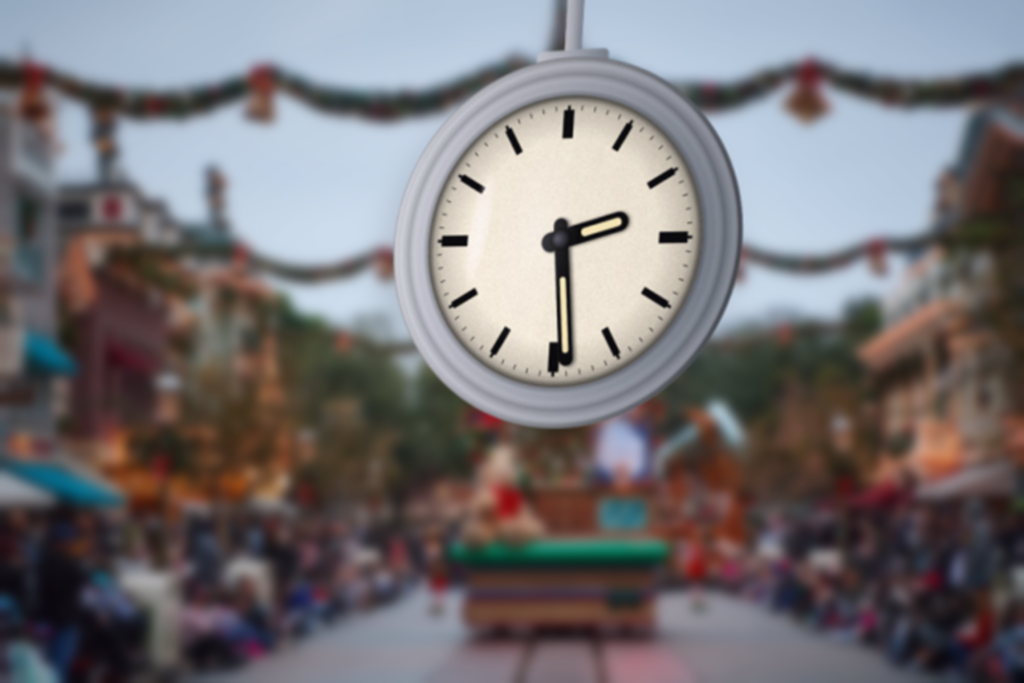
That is h=2 m=29
